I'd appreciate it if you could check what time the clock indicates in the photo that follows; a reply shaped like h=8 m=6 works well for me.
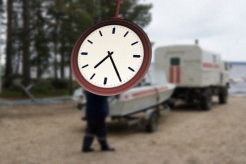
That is h=7 m=25
